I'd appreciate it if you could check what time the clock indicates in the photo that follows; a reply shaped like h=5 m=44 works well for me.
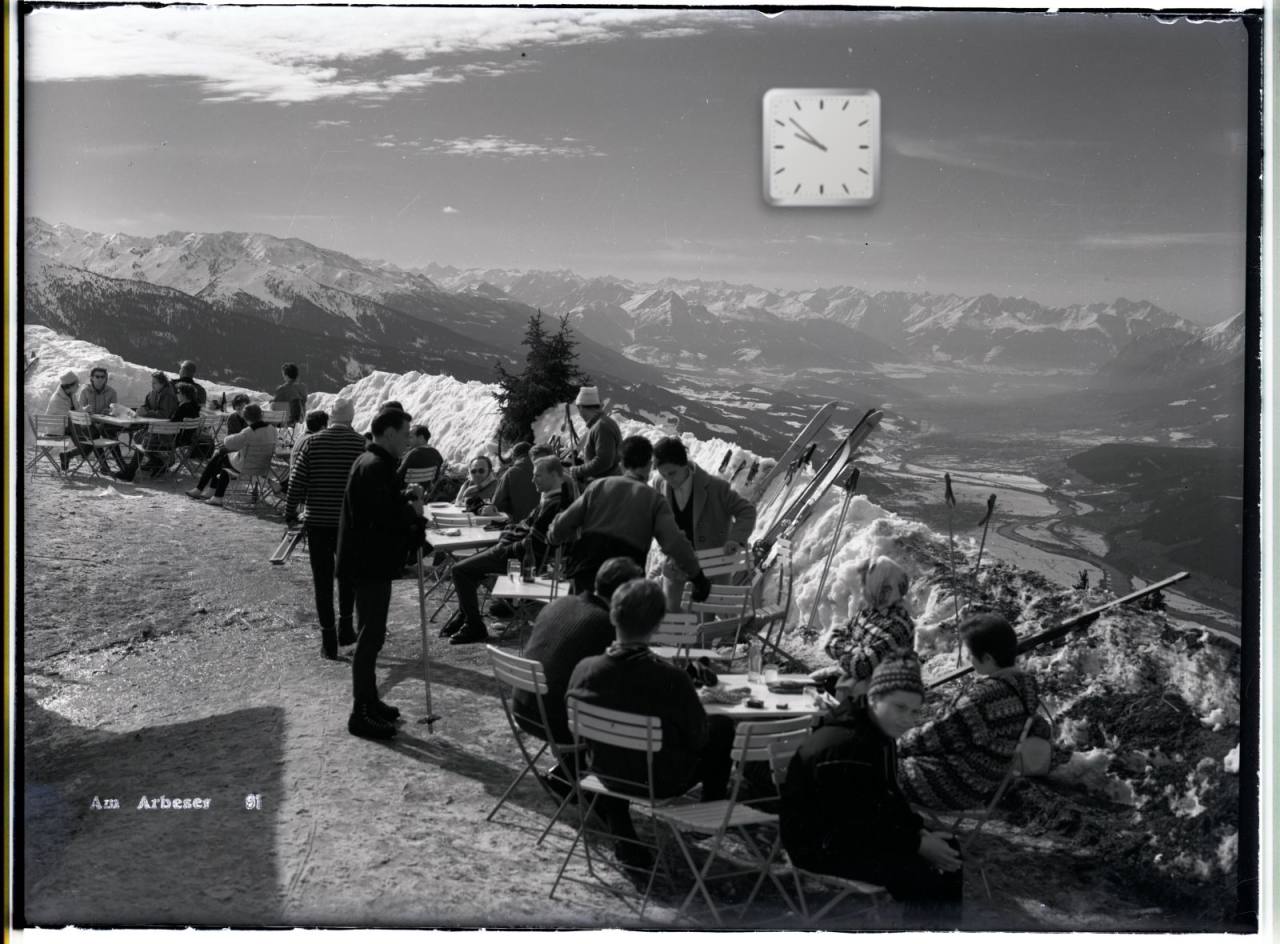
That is h=9 m=52
